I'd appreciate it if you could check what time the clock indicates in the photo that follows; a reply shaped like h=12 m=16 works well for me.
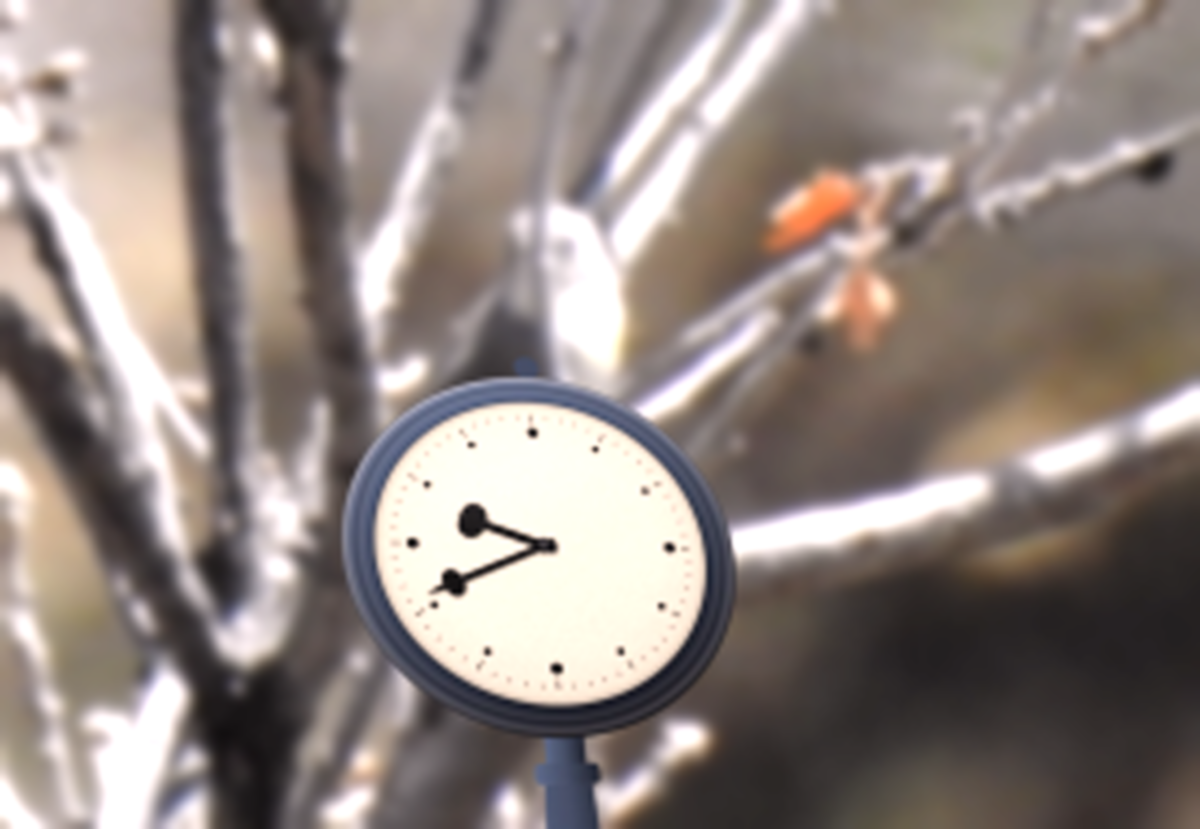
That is h=9 m=41
